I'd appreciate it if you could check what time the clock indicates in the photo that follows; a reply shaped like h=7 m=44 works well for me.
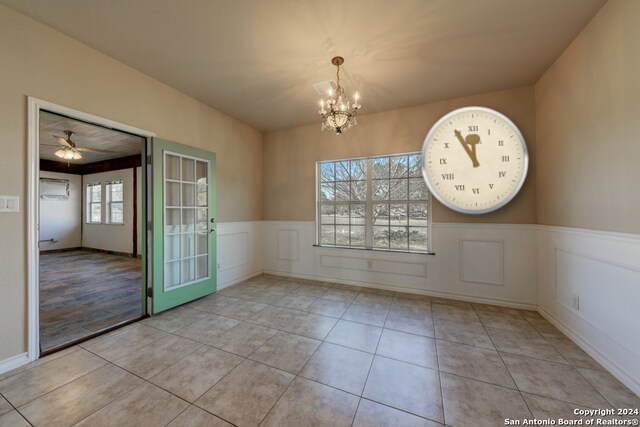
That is h=11 m=55
